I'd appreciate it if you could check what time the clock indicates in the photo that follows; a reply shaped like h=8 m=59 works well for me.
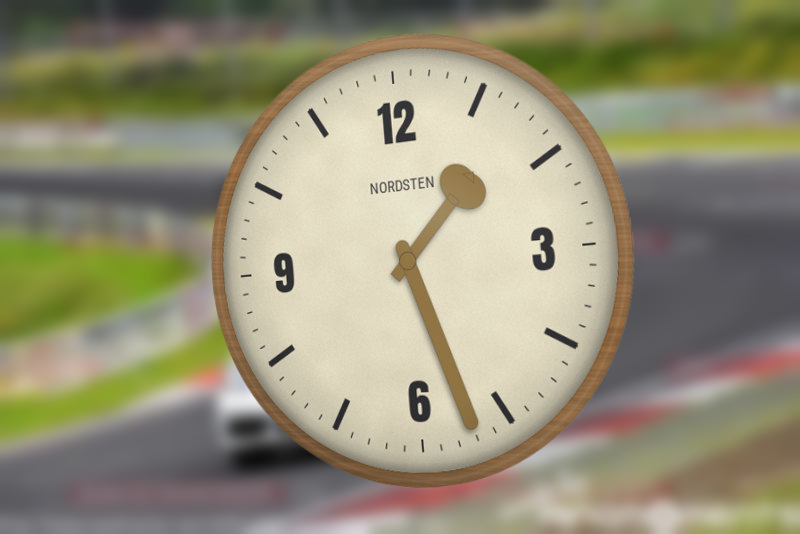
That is h=1 m=27
